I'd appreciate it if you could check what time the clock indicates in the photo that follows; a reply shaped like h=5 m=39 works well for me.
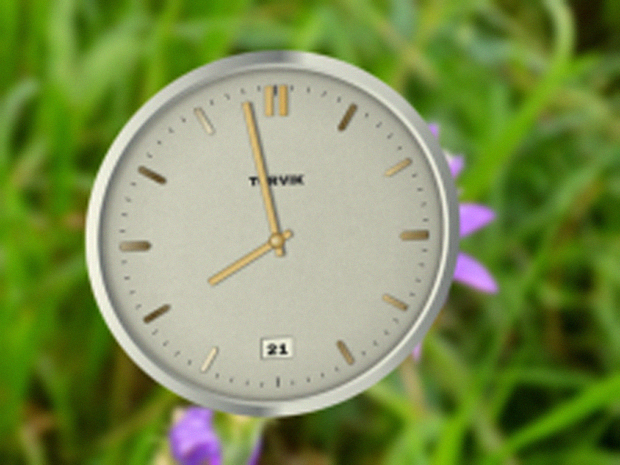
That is h=7 m=58
